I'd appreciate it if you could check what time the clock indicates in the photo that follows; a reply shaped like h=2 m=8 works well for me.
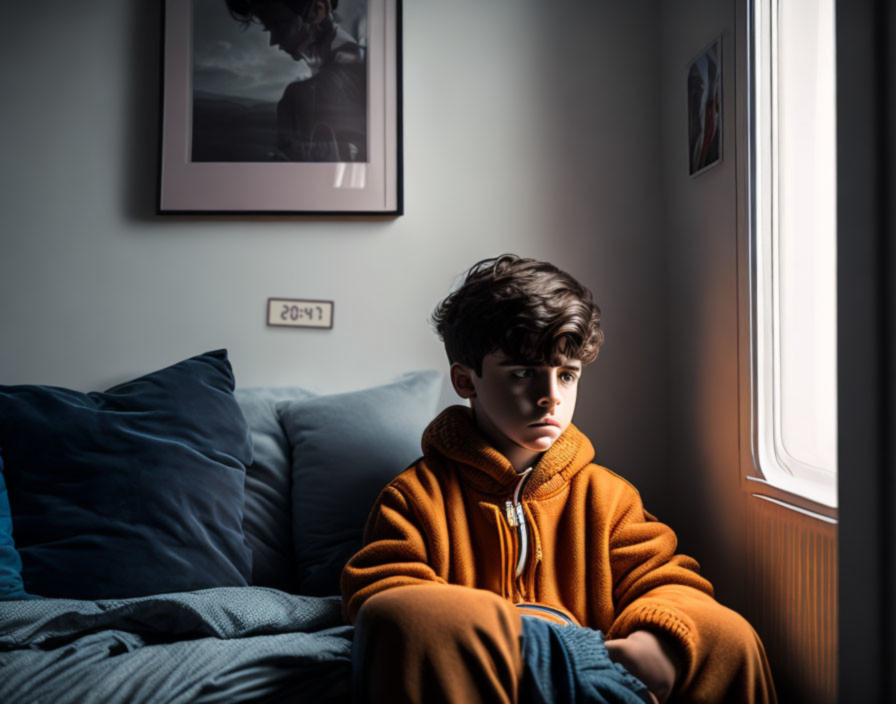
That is h=20 m=47
